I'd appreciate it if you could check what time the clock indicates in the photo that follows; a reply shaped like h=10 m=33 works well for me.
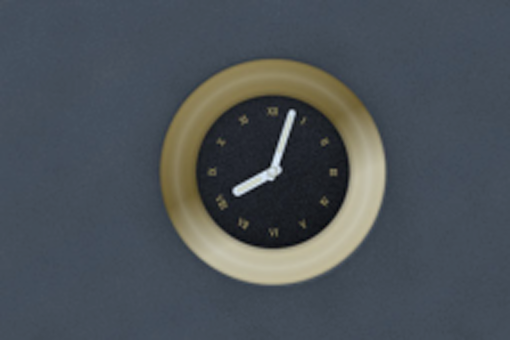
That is h=8 m=3
